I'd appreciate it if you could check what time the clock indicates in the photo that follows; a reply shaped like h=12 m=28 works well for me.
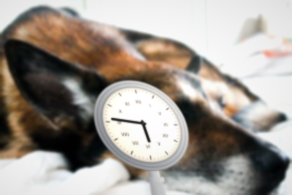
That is h=5 m=46
